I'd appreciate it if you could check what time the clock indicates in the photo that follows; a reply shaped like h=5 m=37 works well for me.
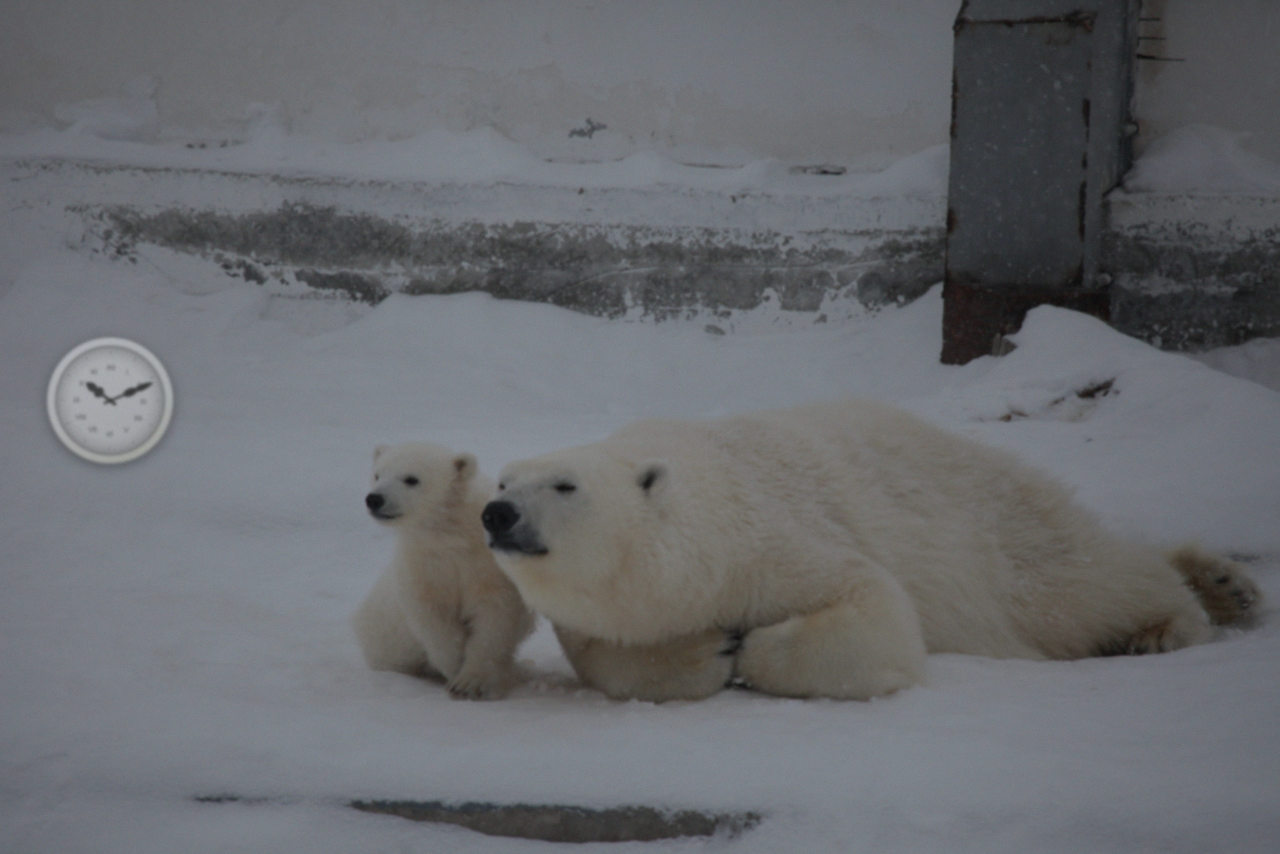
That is h=10 m=11
